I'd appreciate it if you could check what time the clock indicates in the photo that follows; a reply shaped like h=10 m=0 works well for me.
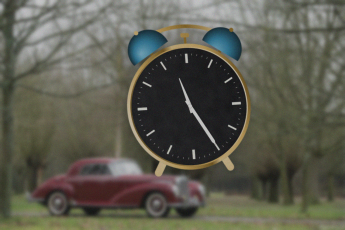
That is h=11 m=25
